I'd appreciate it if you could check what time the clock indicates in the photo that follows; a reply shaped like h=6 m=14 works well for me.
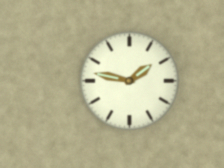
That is h=1 m=47
